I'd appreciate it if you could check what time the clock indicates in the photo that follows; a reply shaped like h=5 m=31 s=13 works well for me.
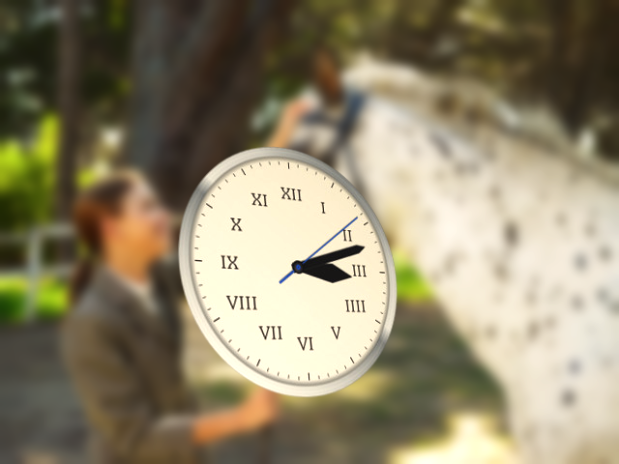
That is h=3 m=12 s=9
